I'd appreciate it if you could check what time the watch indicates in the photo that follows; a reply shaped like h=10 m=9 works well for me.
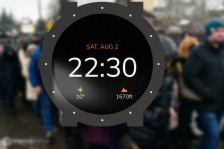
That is h=22 m=30
